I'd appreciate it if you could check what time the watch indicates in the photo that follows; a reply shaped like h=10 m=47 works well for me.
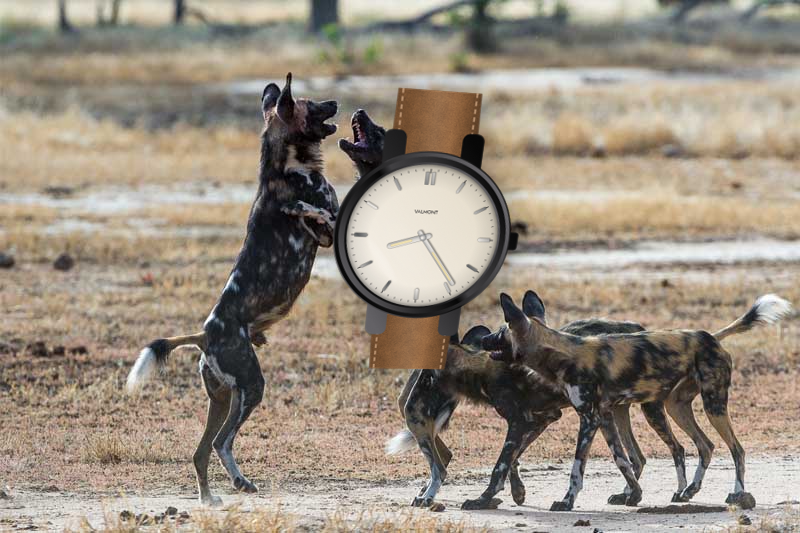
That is h=8 m=24
